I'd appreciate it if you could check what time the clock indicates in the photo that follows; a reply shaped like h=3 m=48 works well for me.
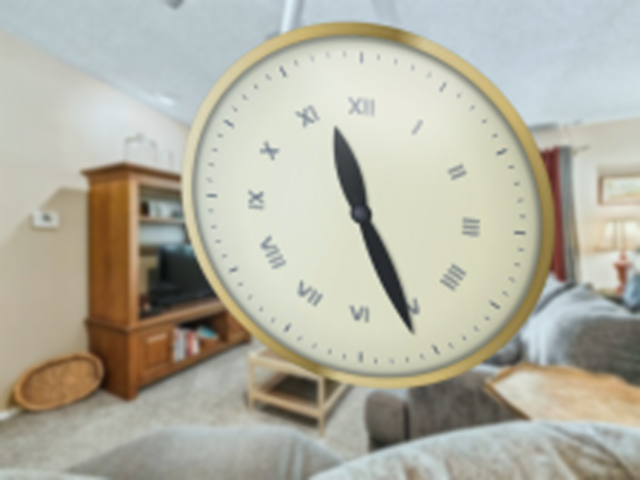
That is h=11 m=26
